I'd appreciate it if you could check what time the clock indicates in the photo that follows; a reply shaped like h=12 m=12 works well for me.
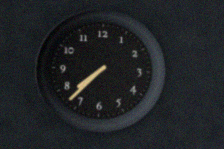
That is h=7 m=37
